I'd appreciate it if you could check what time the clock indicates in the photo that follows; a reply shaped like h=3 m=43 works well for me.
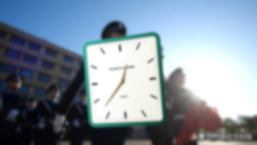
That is h=12 m=37
